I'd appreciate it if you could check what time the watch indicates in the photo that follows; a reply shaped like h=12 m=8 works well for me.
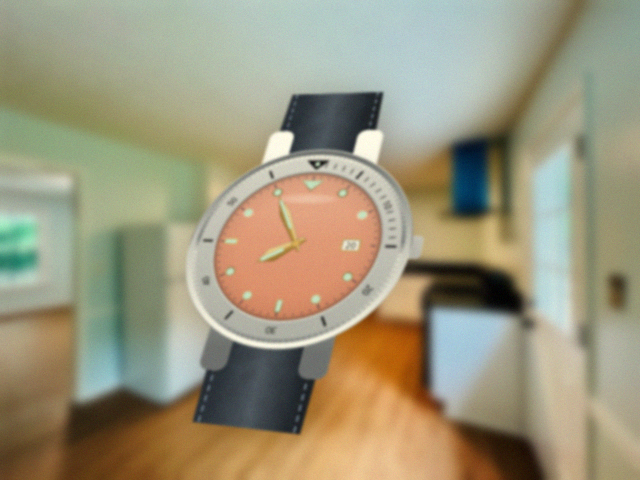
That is h=7 m=55
